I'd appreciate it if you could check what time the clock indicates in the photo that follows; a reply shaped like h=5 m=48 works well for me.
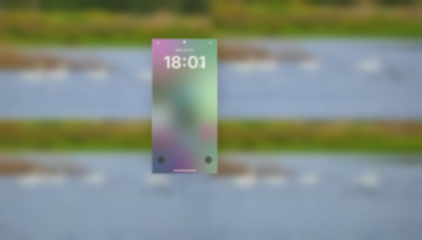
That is h=18 m=1
